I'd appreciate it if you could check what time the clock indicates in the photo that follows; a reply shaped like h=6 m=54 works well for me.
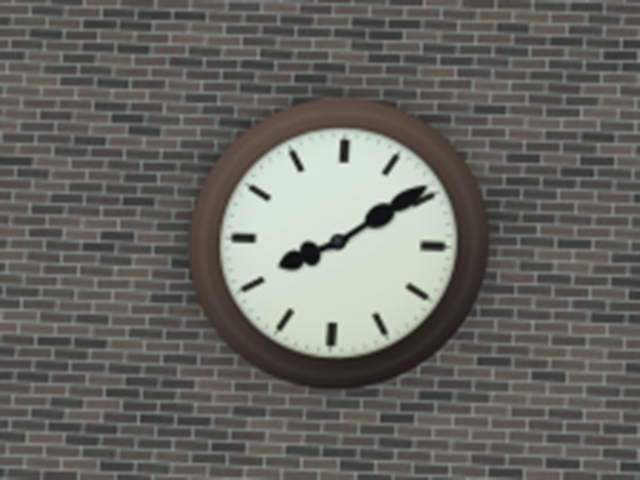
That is h=8 m=9
